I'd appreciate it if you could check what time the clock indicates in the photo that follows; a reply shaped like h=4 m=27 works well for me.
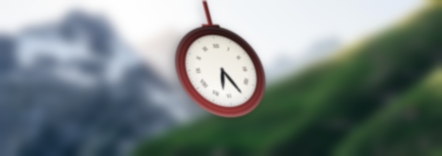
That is h=6 m=25
